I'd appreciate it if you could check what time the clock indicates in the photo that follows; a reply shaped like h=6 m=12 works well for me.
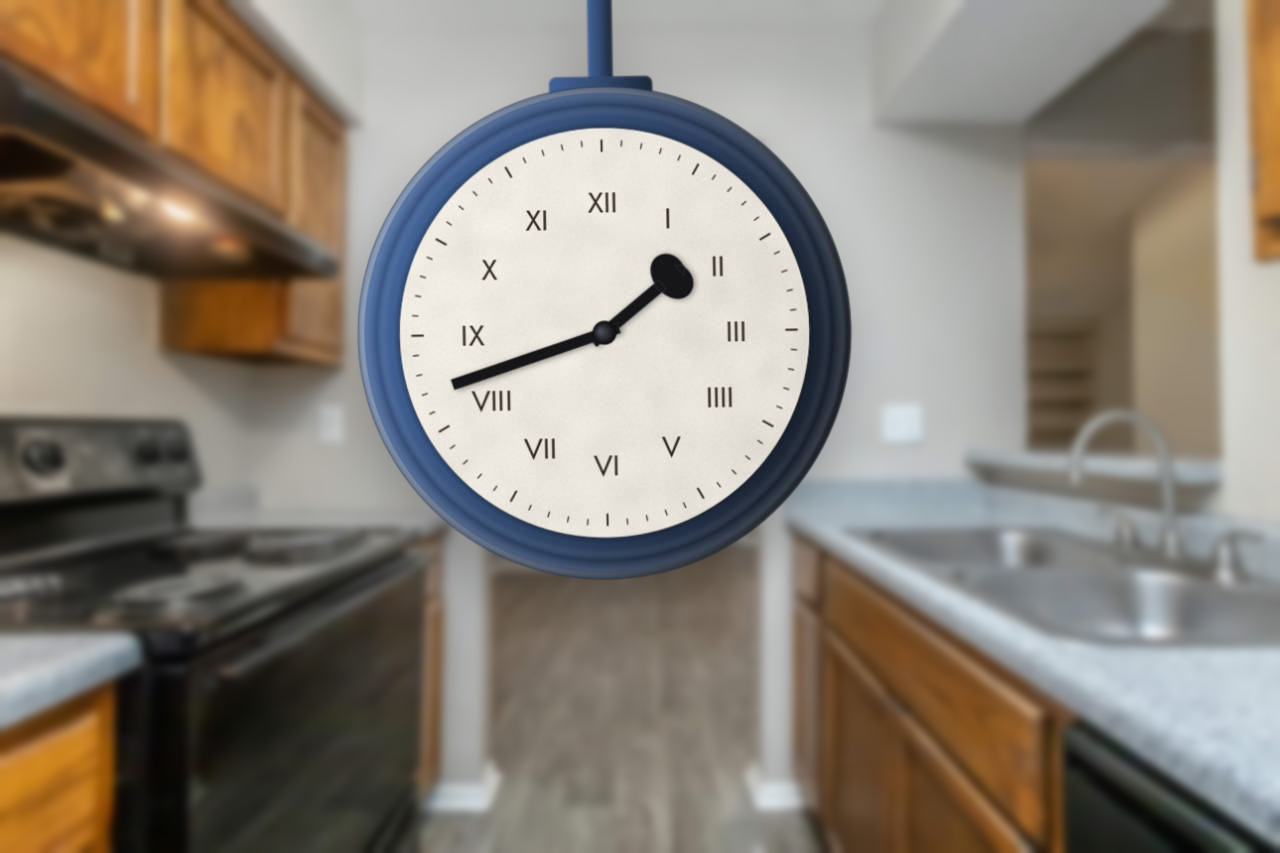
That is h=1 m=42
